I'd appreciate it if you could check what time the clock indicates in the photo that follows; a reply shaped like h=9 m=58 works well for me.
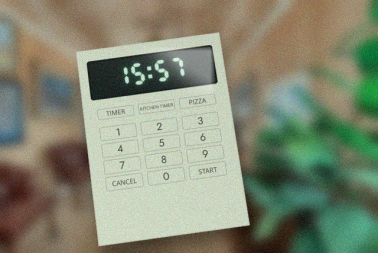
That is h=15 m=57
